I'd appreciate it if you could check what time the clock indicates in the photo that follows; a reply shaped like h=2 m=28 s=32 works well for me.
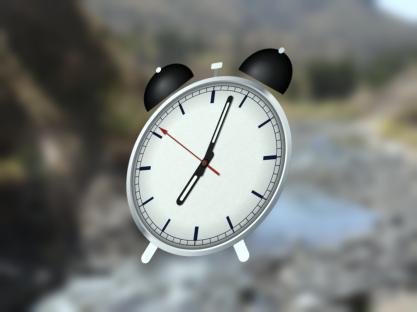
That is h=7 m=2 s=51
